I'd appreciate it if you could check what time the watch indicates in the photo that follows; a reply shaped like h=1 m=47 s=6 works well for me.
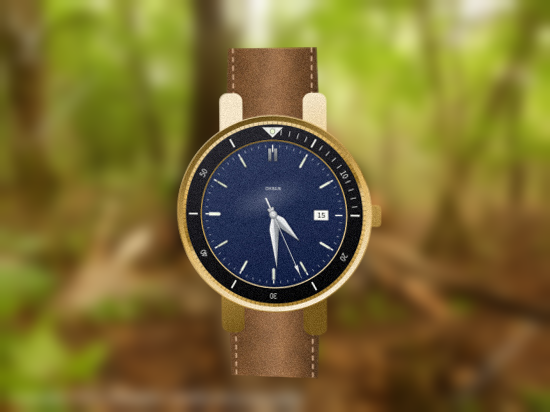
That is h=4 m=29 s=26
